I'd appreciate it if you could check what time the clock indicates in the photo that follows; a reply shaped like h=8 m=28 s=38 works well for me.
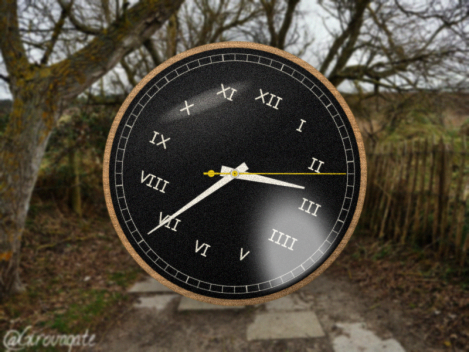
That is h=2 m=35 s=11
